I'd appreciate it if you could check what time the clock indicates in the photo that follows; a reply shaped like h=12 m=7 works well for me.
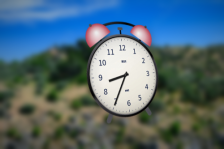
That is h=8 m=35
